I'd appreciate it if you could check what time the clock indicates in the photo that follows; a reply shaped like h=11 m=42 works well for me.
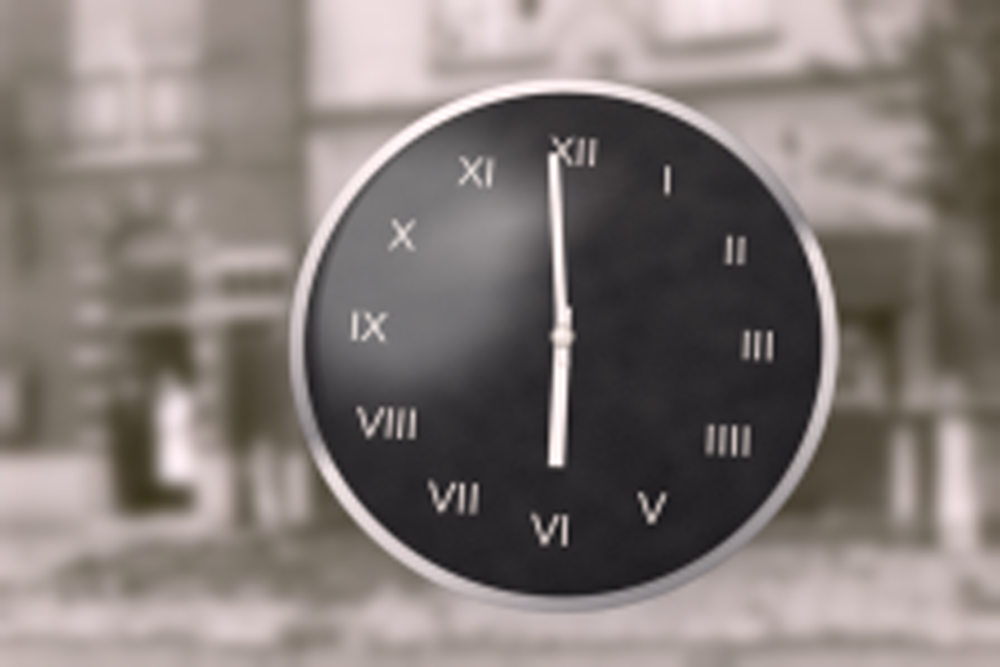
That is h=5 m=59
